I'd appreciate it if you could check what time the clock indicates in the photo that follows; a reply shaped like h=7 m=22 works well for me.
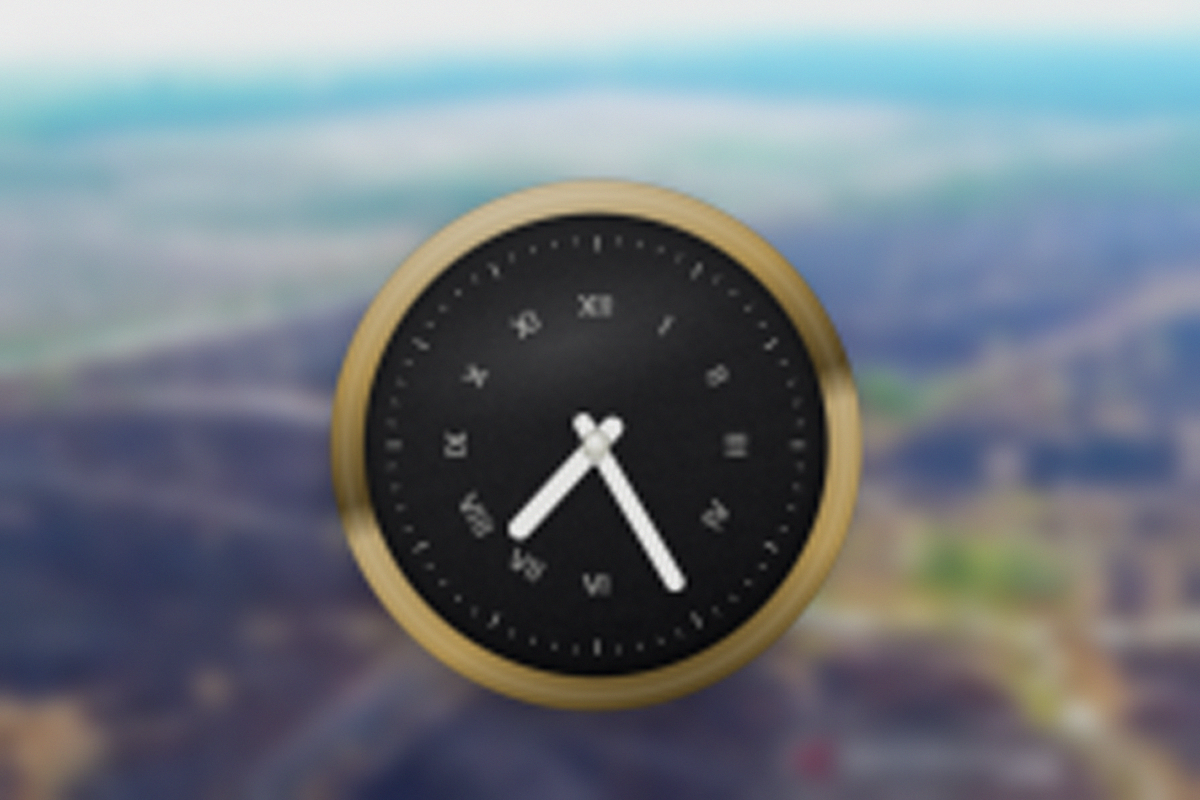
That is h=7 m=25
